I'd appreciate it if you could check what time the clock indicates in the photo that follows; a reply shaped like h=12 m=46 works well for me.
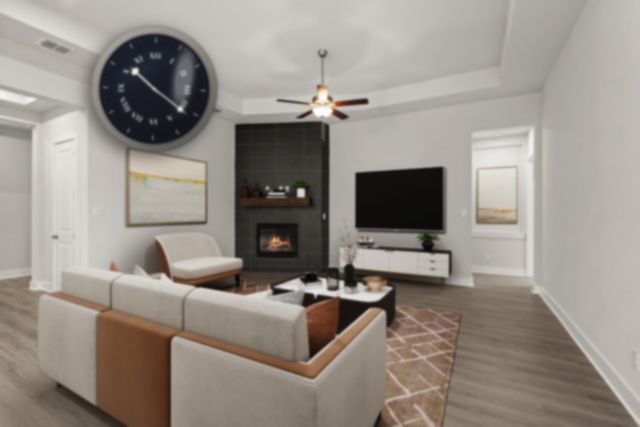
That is h=10 m=21
